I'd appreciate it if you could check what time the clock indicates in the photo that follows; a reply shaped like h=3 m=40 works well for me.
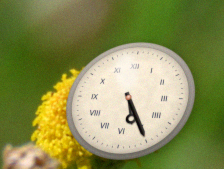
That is h=5 m=25
